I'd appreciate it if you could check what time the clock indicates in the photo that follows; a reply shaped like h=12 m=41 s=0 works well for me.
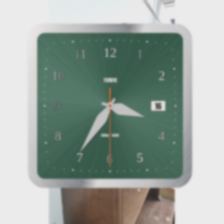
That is h=3 m=35 s=30
